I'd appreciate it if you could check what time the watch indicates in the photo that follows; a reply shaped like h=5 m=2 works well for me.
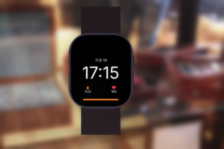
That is h=17 m=15
